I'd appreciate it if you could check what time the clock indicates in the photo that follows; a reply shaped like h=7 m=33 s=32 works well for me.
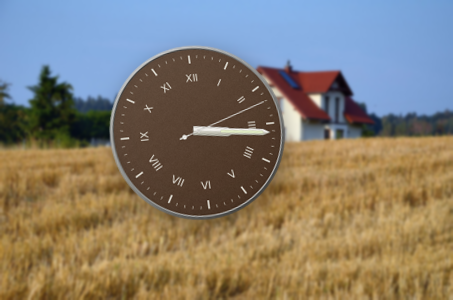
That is h=3 m=16 s=12
